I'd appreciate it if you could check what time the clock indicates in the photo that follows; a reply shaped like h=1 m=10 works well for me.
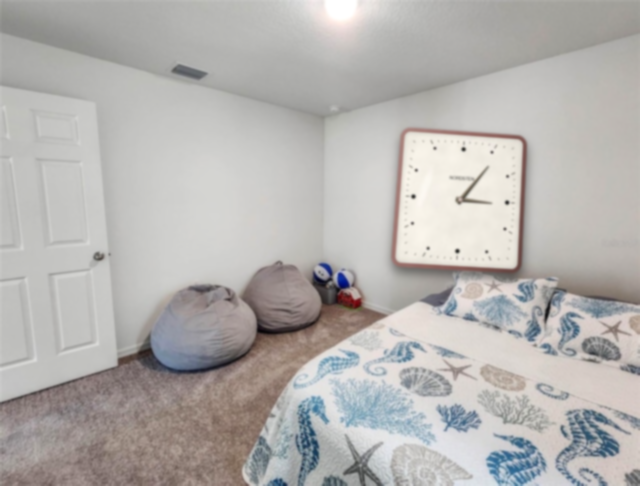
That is h=3 m=6
